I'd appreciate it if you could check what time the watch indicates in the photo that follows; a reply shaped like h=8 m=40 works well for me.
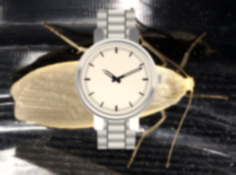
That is h=10 m=11
